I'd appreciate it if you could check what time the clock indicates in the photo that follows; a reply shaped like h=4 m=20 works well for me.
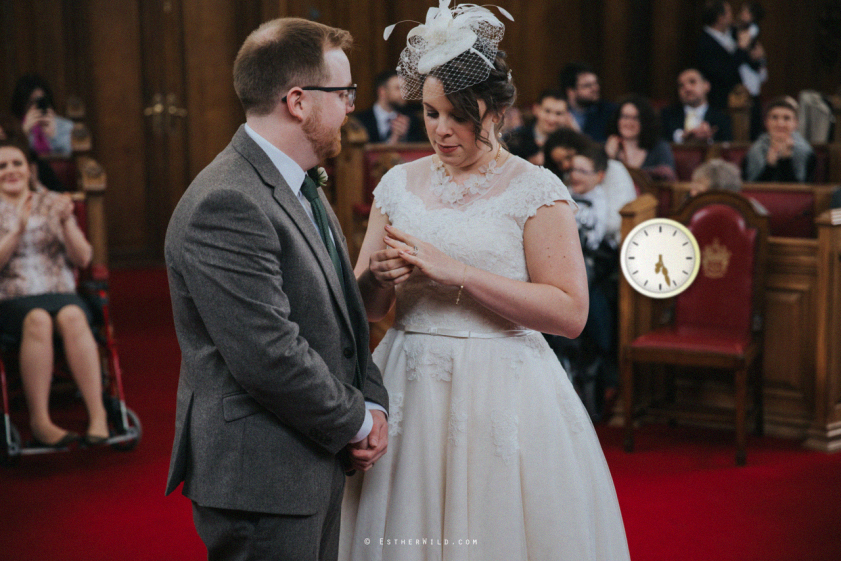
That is h=6 m=27
